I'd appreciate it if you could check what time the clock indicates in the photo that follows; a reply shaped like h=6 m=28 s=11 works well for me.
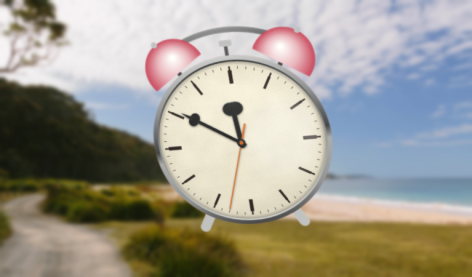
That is h=11 m=50 s=33
